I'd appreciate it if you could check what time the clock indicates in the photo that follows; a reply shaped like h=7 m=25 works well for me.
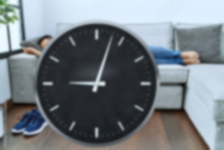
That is h=9 m=3
